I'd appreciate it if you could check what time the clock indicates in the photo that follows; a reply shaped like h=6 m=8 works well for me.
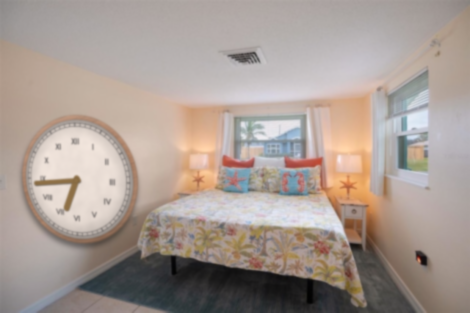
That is h=6 m=44
